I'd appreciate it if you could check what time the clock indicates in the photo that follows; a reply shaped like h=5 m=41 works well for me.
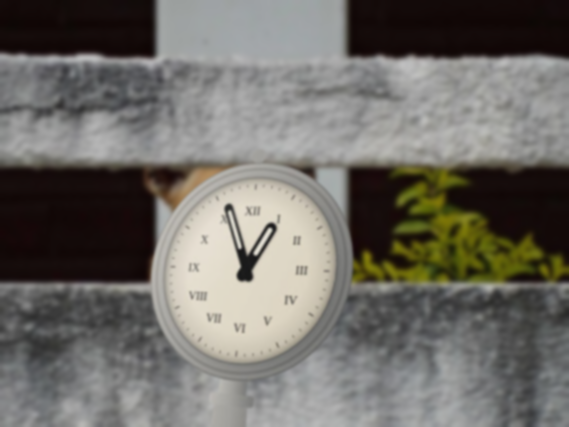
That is h=12 m=56
